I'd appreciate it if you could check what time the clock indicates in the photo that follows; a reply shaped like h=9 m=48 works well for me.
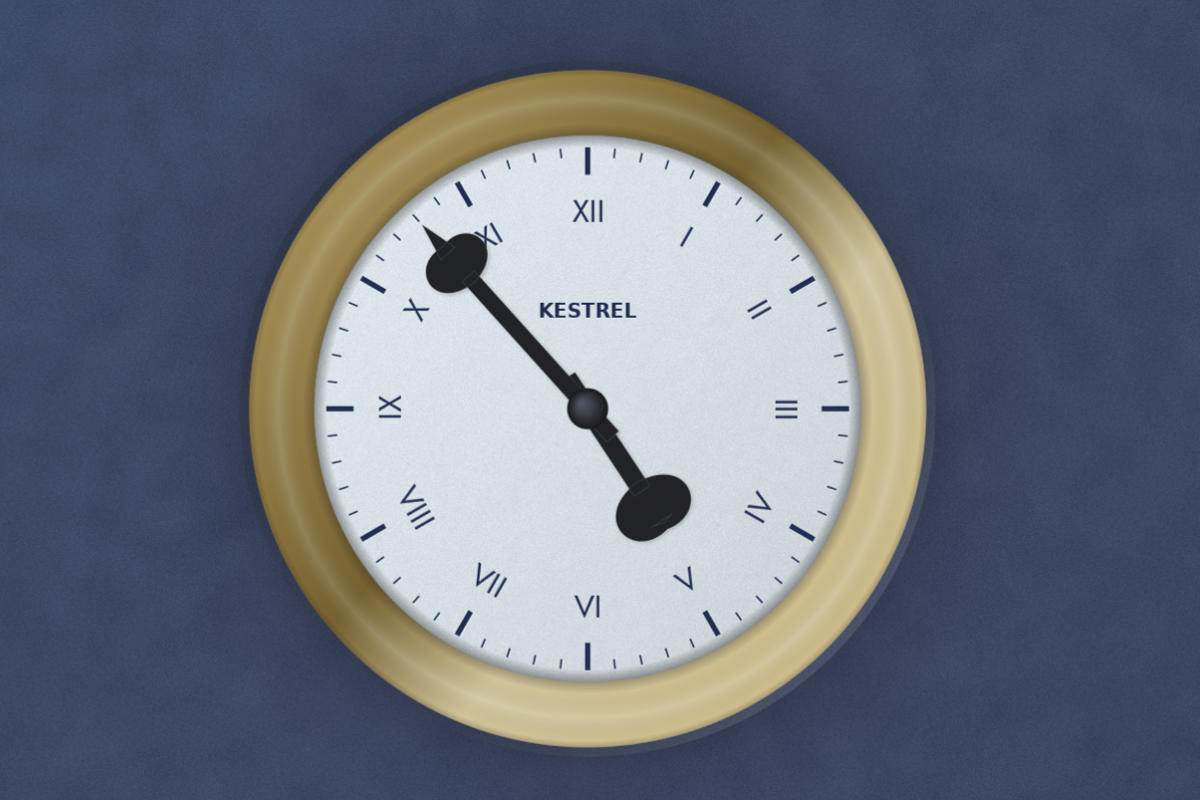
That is h=4 m=53
